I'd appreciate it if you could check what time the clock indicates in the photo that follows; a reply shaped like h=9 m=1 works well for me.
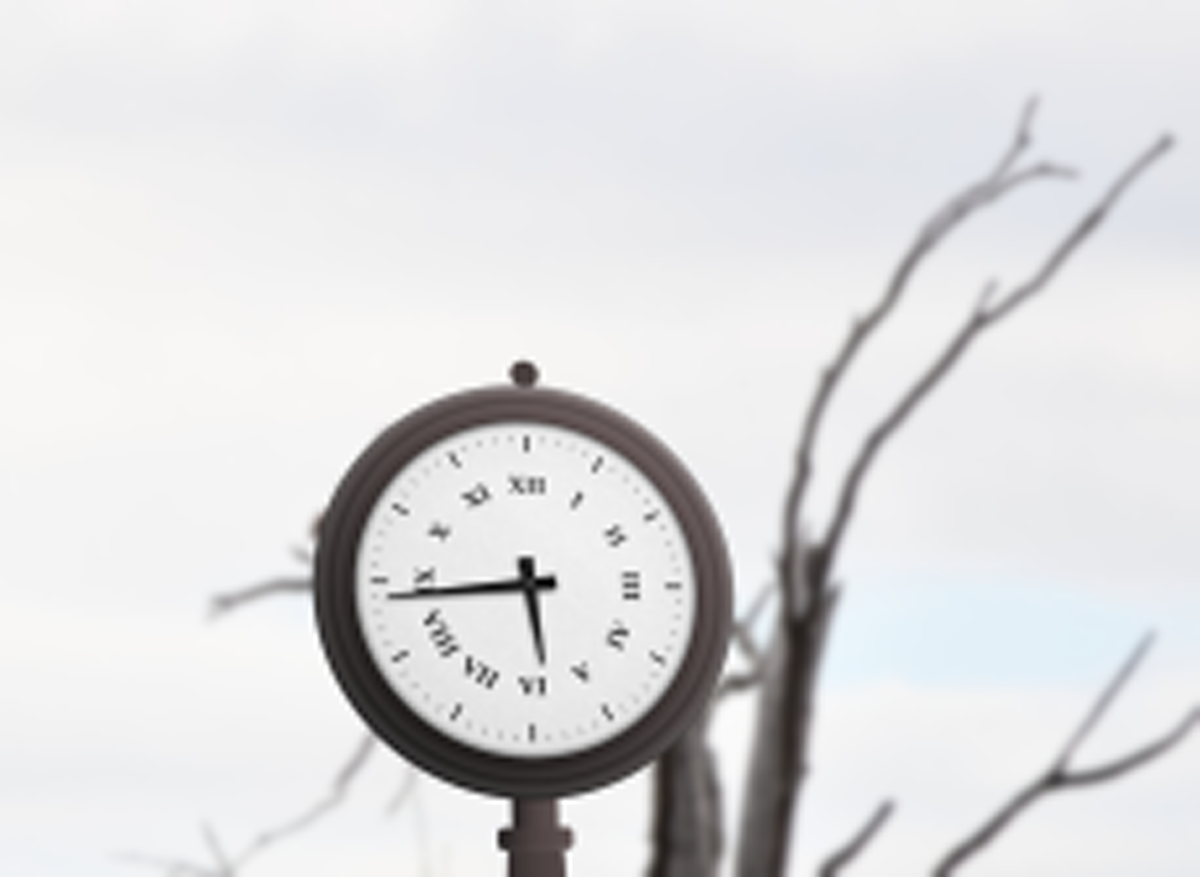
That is h=5 m=44
